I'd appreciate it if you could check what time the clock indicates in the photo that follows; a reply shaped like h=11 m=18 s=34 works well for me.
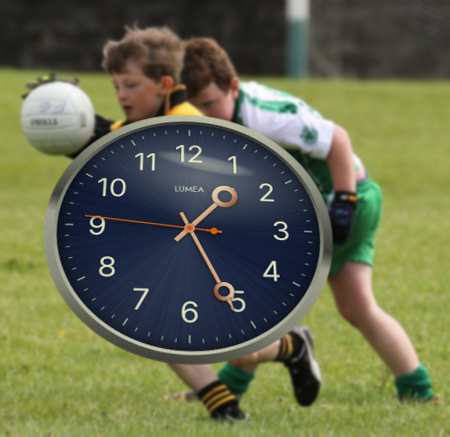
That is h=1 m=25 s=46
